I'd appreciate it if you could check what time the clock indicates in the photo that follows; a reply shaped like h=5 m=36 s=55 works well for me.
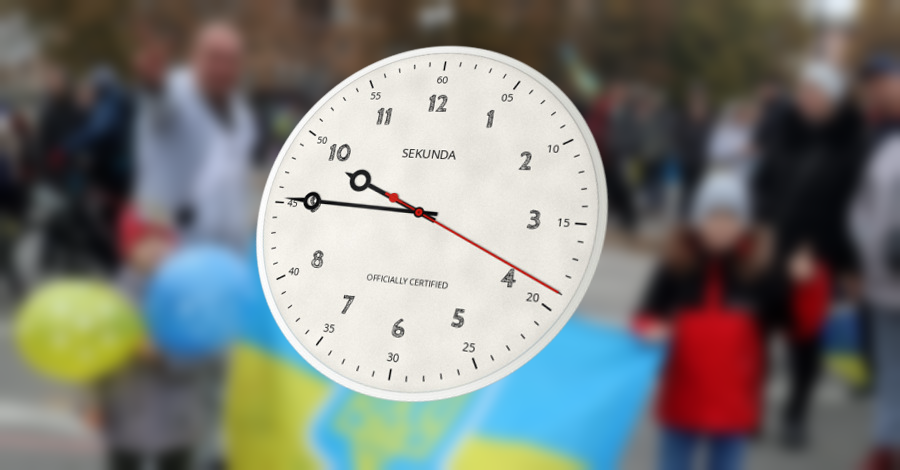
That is h=9 m=45 s=19
